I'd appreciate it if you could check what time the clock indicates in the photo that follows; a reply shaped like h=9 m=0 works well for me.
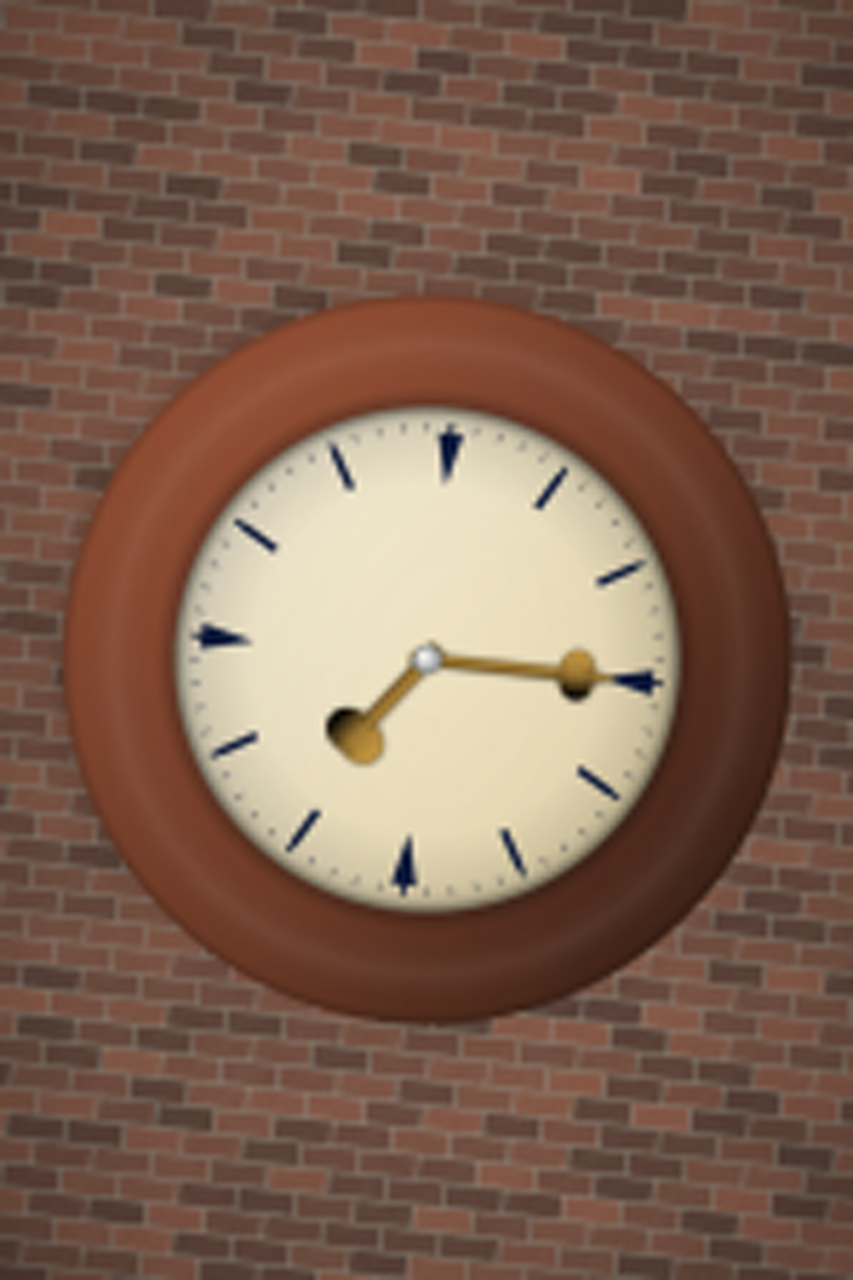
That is h=7 m=15
